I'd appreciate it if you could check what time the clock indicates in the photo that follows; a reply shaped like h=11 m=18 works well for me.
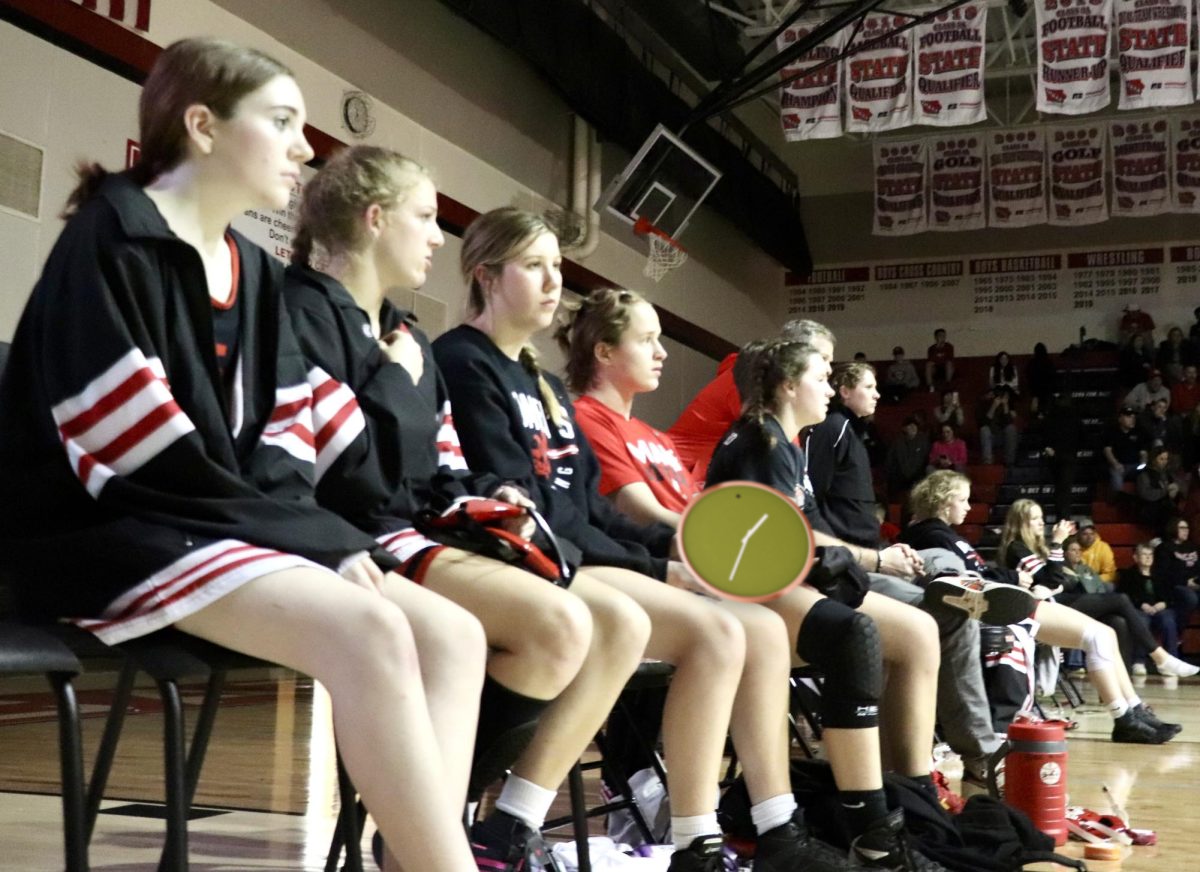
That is h=1 m=35
